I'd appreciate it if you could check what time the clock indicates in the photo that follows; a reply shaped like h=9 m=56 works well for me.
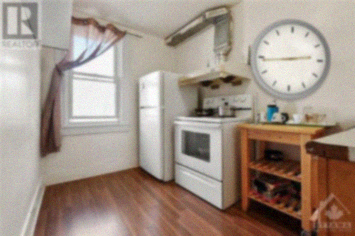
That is h=2 m=44
